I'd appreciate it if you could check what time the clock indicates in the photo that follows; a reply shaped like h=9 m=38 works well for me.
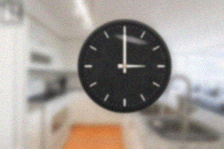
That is h=3 m=0
